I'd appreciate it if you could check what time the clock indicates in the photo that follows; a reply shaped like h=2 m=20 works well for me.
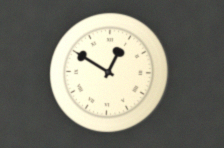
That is h=12 m=50
